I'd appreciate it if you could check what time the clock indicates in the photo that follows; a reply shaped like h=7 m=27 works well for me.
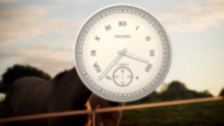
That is h=3 m=37
